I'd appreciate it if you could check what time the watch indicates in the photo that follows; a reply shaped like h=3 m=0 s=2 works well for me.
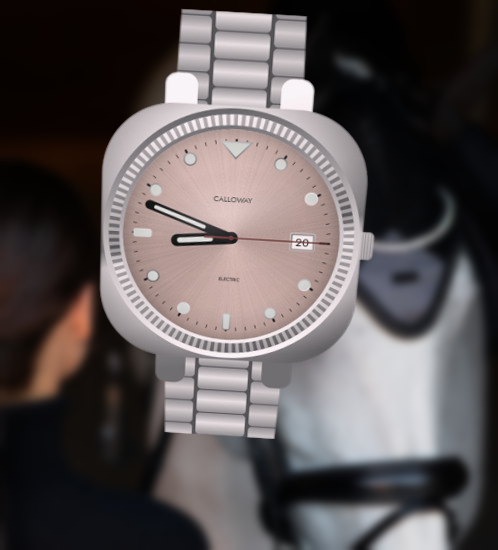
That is h=8 m=48 s=15
